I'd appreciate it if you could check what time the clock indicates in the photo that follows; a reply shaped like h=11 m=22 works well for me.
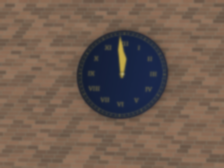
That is h=11 m=59
